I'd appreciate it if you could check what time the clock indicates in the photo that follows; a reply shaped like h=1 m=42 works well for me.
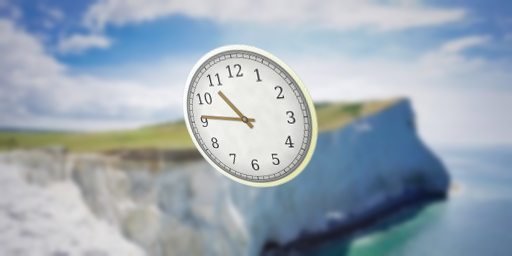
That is h=10 m=46
